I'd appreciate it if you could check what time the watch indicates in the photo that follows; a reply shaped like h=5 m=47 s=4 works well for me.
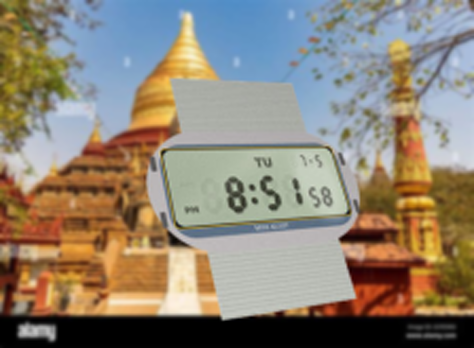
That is h=8 m=51 s=58
